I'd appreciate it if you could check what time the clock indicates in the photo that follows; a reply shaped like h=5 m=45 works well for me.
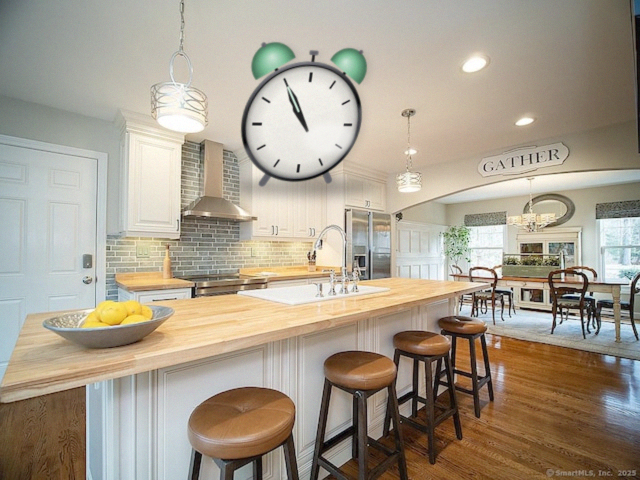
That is h=10 m=55
